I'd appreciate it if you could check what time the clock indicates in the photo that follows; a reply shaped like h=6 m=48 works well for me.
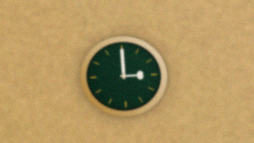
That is h=3 m=0
